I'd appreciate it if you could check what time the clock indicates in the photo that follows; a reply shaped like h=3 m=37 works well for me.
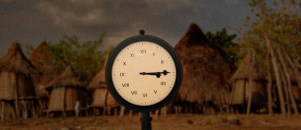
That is h=3 m=15
